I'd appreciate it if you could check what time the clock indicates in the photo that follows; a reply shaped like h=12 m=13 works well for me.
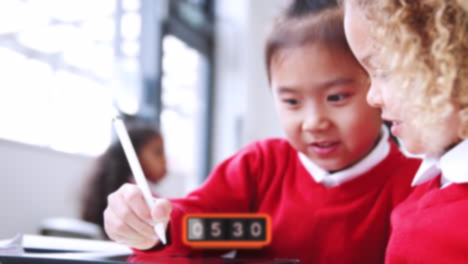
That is h=5 m=30
